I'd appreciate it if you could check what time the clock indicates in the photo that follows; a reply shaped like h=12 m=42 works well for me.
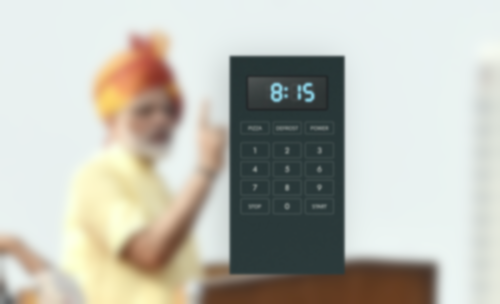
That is h=8 m=15
